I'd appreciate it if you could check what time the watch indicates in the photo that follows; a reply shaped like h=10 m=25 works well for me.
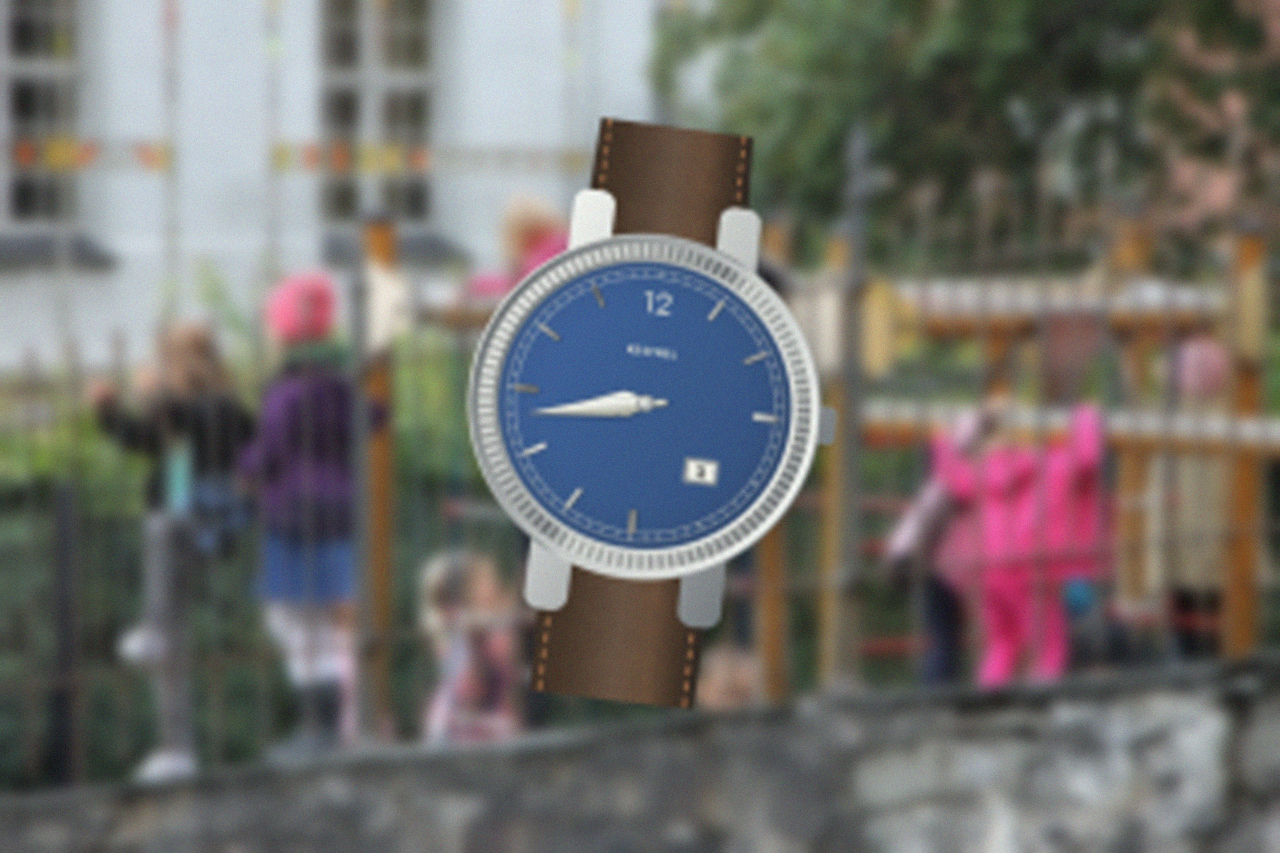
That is h=8 m=43
